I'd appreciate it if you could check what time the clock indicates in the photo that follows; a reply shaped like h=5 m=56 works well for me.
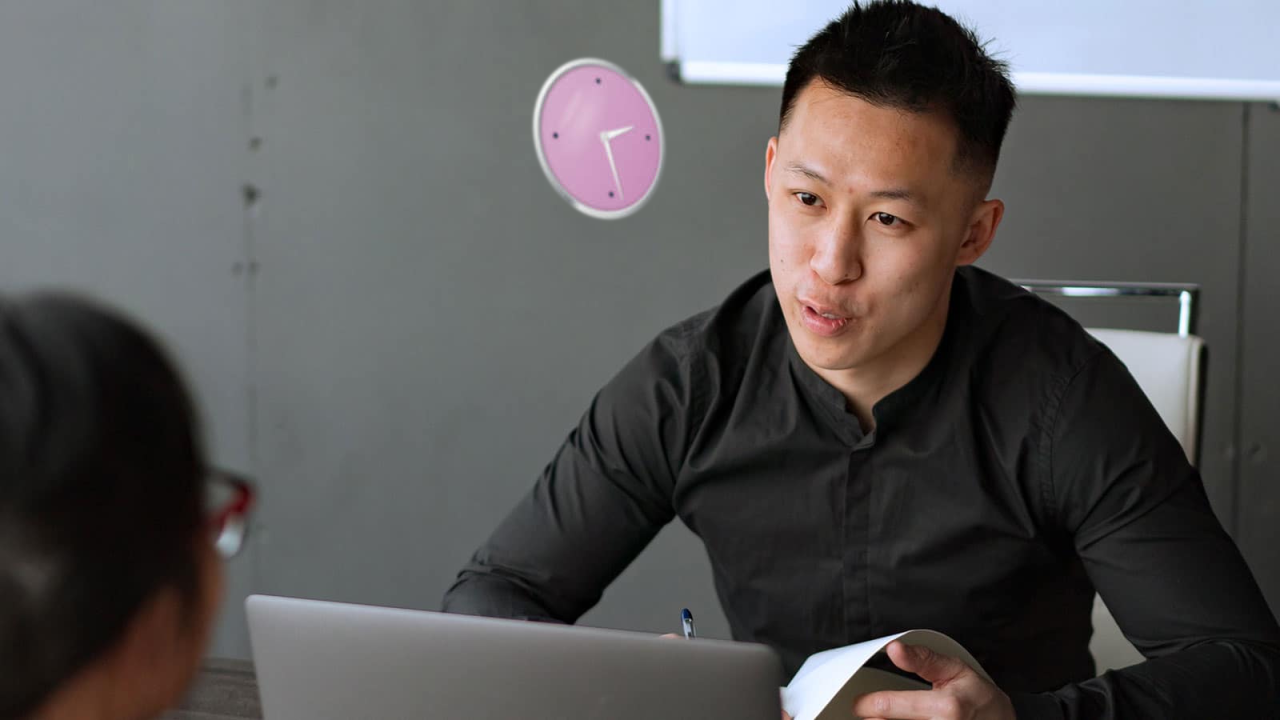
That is h=2 m=28
